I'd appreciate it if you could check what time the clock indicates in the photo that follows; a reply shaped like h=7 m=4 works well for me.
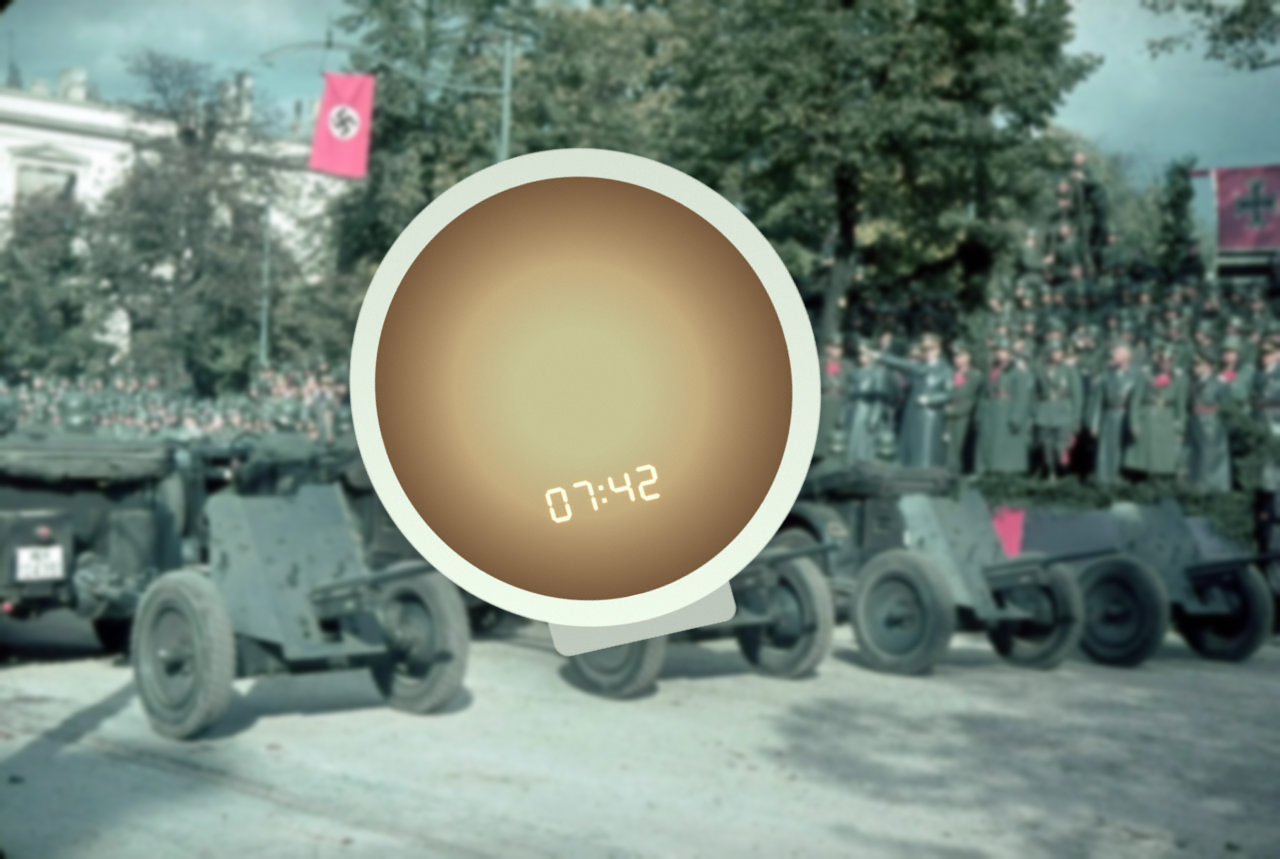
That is h=7 m=42
